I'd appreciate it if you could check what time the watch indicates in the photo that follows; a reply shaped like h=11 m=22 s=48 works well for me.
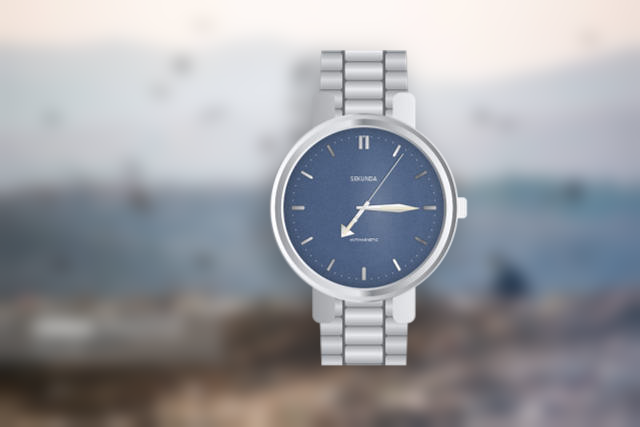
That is h=7 m=15 s=6
